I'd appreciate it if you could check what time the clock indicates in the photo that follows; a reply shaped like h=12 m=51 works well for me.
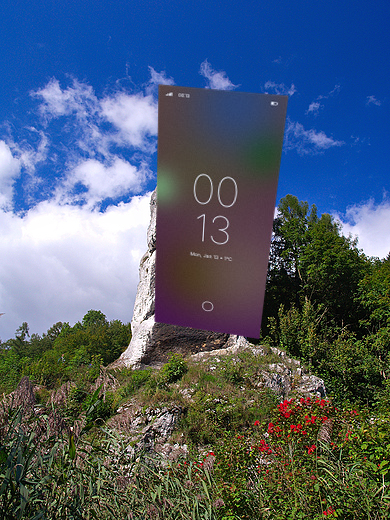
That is h=0 m=13
